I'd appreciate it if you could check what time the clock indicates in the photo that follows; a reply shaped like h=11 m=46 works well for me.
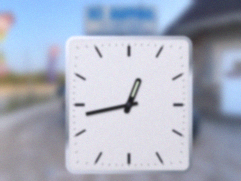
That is h=12 m=43
